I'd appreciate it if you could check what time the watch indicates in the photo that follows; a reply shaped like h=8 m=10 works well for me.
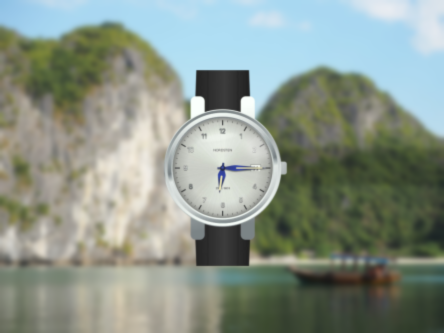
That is h=6 m=15
